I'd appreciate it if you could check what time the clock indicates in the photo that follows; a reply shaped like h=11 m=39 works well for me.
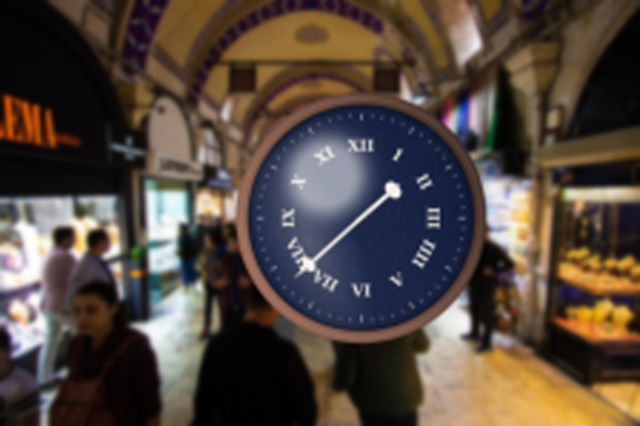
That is h=1 m=38
